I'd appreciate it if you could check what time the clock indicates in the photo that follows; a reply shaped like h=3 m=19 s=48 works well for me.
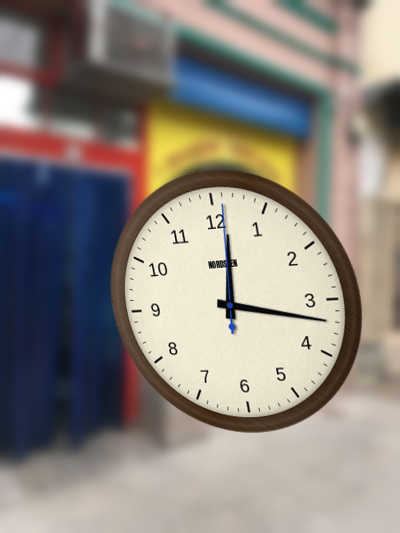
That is h=12 m=17 s=1
